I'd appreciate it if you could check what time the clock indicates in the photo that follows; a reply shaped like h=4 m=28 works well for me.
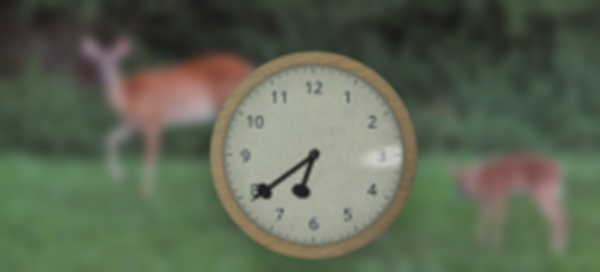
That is h=6 m=39
